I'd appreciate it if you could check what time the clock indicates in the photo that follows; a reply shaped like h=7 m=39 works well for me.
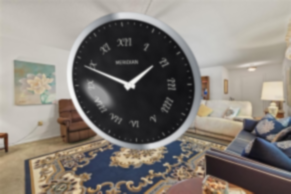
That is h=1 m=49
